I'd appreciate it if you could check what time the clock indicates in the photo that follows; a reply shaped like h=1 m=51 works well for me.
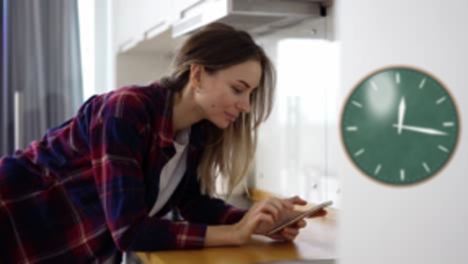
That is h=12 m=17
